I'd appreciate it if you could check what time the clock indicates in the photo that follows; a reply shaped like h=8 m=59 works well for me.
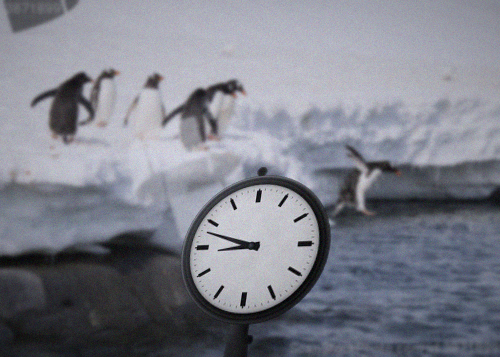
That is h=8 m=48
